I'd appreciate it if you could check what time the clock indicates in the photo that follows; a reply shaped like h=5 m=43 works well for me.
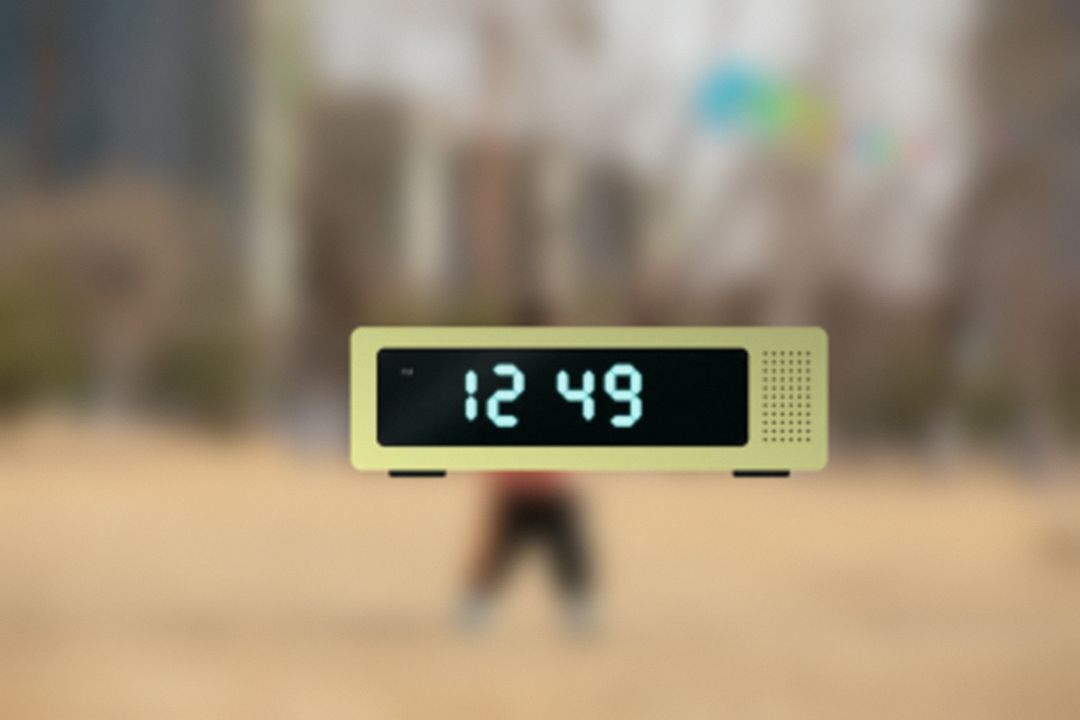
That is h=12 m=49
